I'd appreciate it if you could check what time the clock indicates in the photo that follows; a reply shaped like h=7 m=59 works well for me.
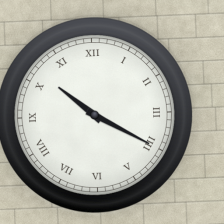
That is h=10 m=20
